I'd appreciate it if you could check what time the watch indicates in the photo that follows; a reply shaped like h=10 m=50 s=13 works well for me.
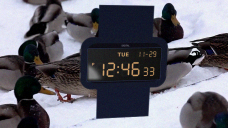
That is h=12 m=46 s=33
